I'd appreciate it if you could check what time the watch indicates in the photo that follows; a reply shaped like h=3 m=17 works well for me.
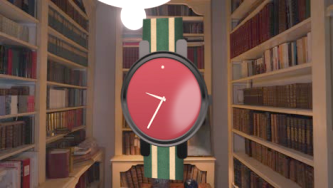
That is h=9 m=35
